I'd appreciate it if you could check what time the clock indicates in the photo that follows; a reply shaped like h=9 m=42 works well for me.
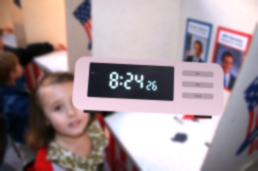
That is h=8 m=24
